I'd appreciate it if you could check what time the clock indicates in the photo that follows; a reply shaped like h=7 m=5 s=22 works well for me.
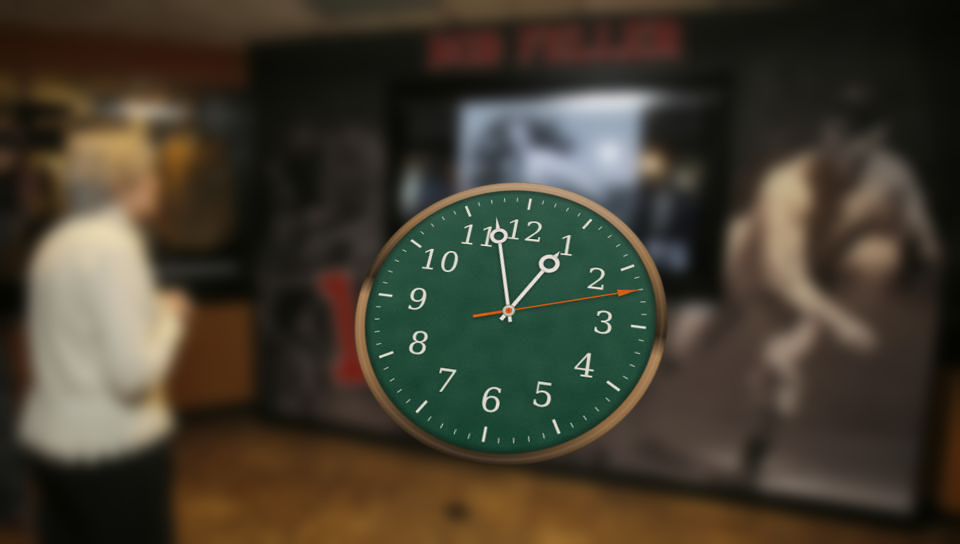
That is h=12 m=57 s=12
